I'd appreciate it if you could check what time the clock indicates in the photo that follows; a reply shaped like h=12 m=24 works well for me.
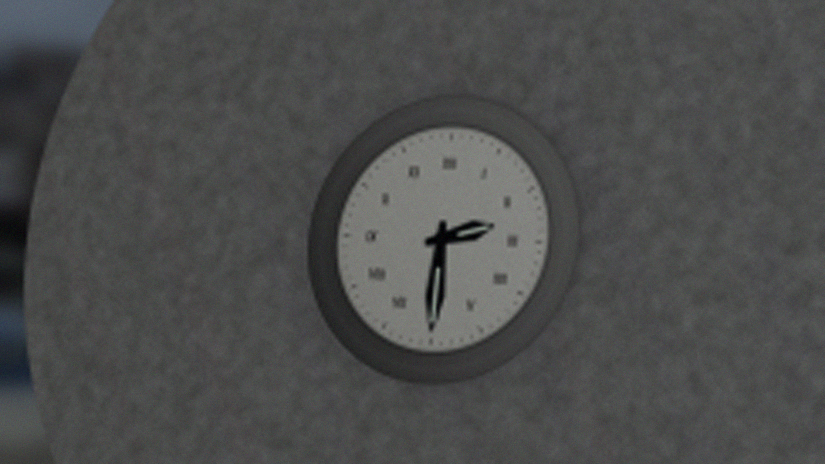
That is h=2 m=30
